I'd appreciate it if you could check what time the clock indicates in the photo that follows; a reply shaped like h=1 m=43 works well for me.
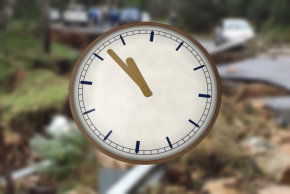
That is h=10 m=52
